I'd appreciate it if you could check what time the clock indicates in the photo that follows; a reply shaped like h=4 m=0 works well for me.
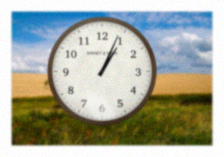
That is h=1 m=4
